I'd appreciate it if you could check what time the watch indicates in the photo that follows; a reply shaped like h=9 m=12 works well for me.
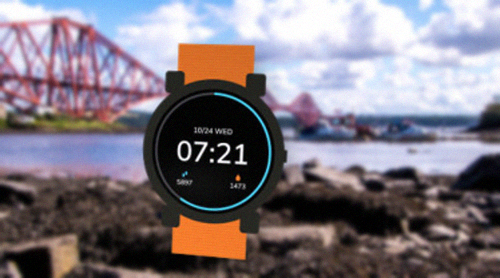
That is h=7 m=21
